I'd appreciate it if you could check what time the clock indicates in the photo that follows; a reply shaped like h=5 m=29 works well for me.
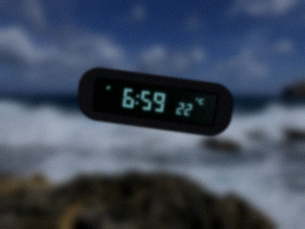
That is h=6 m=59
